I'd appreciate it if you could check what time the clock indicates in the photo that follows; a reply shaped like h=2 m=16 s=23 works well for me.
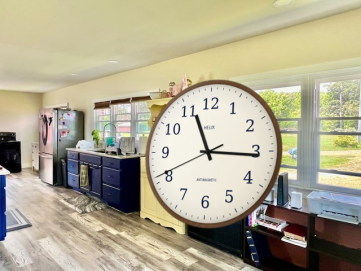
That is h=11 m=15 s=41
